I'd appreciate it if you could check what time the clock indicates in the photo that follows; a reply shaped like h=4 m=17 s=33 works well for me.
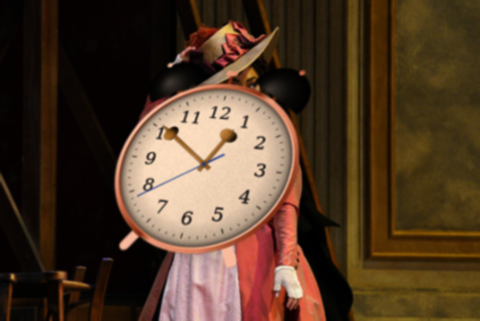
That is h=12 m=50 s=39
